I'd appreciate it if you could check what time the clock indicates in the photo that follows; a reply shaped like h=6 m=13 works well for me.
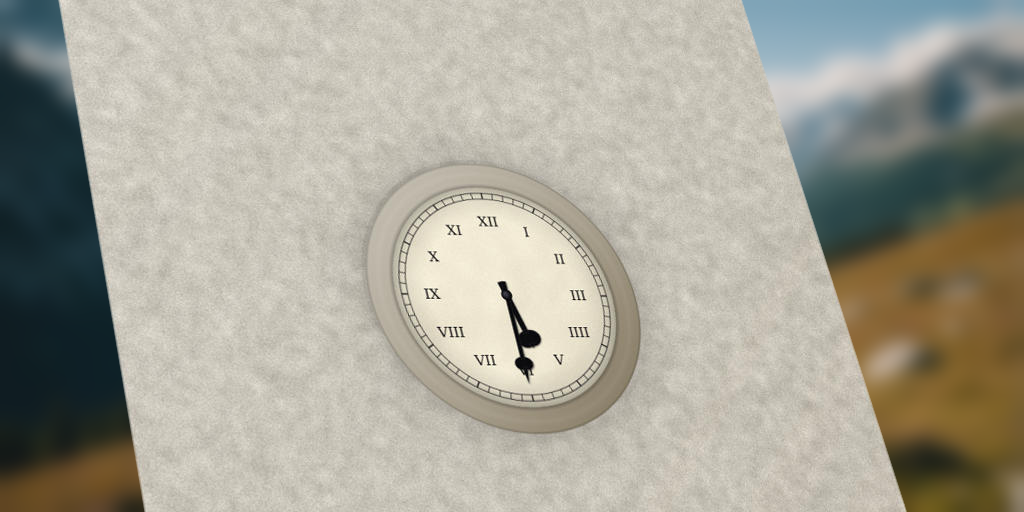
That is h=5 m=30
